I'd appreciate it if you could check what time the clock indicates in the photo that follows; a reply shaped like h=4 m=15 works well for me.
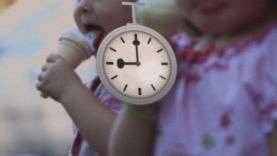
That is h=9 m=0
